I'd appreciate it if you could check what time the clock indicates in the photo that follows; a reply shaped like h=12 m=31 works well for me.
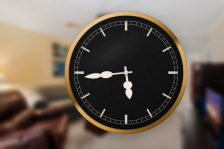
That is h=5 m=44
